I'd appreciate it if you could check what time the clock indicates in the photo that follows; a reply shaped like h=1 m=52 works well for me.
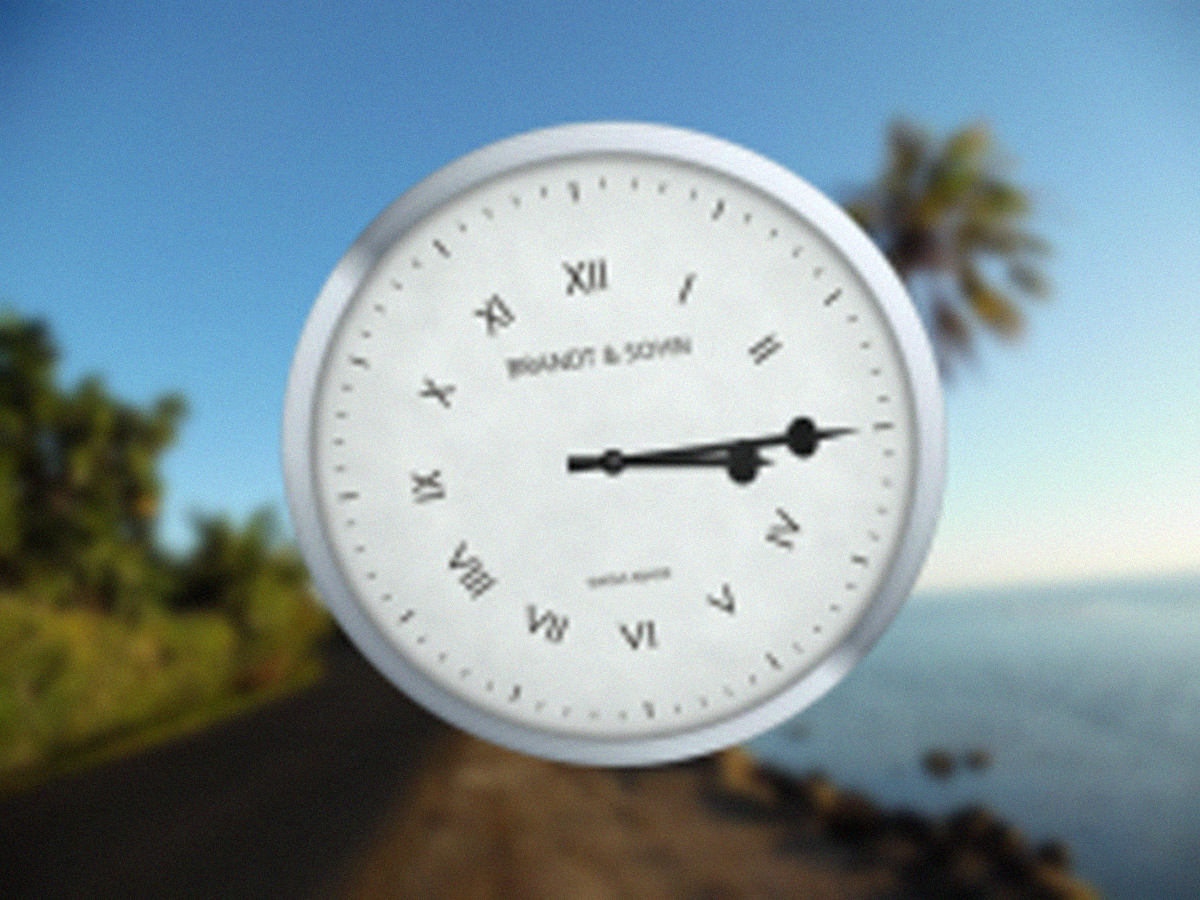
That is h=3 m=15
